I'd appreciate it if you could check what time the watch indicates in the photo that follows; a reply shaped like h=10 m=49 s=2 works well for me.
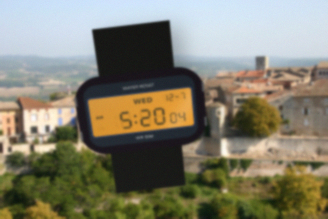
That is h=5 m=20 s=4
